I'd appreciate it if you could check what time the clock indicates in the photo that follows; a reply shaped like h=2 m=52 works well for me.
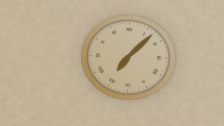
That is h=7 m=7
